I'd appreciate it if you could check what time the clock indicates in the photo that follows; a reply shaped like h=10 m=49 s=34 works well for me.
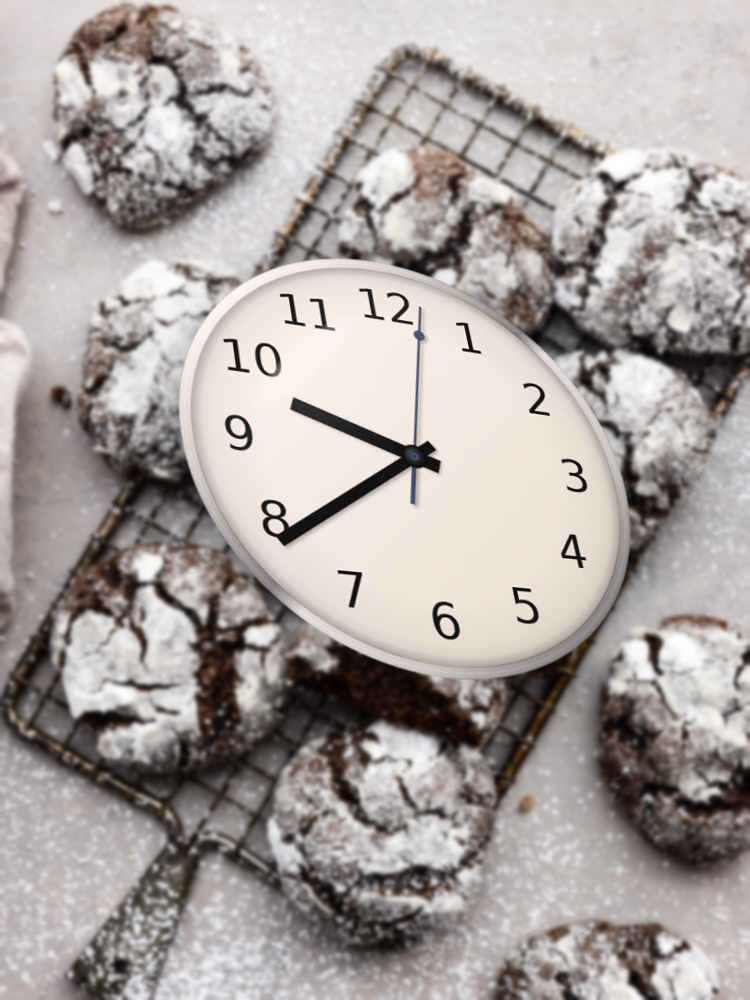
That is h=9 m=39 s=2
